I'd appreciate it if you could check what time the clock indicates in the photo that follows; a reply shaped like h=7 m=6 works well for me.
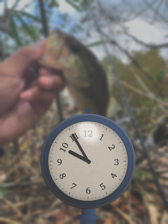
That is h=9 m=55
